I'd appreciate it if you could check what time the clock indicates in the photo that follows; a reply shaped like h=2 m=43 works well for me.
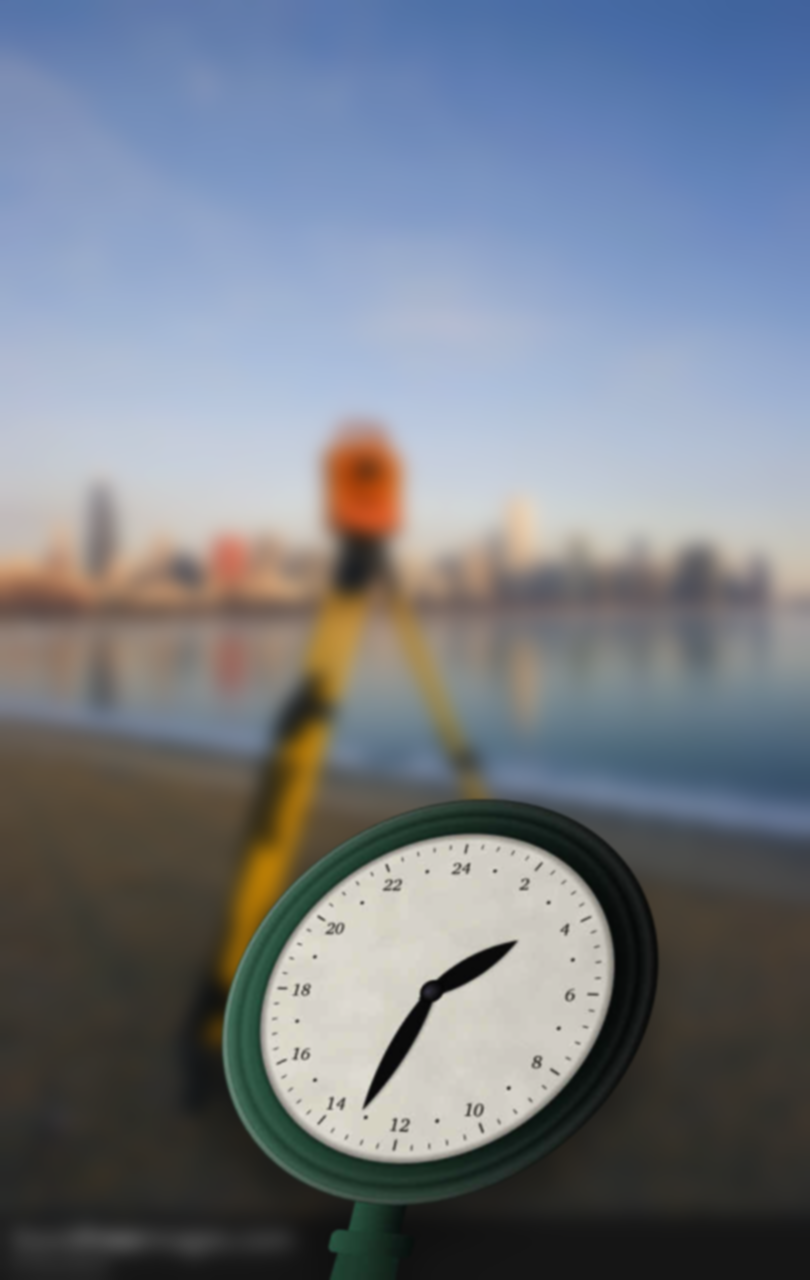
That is h=3 m=33
